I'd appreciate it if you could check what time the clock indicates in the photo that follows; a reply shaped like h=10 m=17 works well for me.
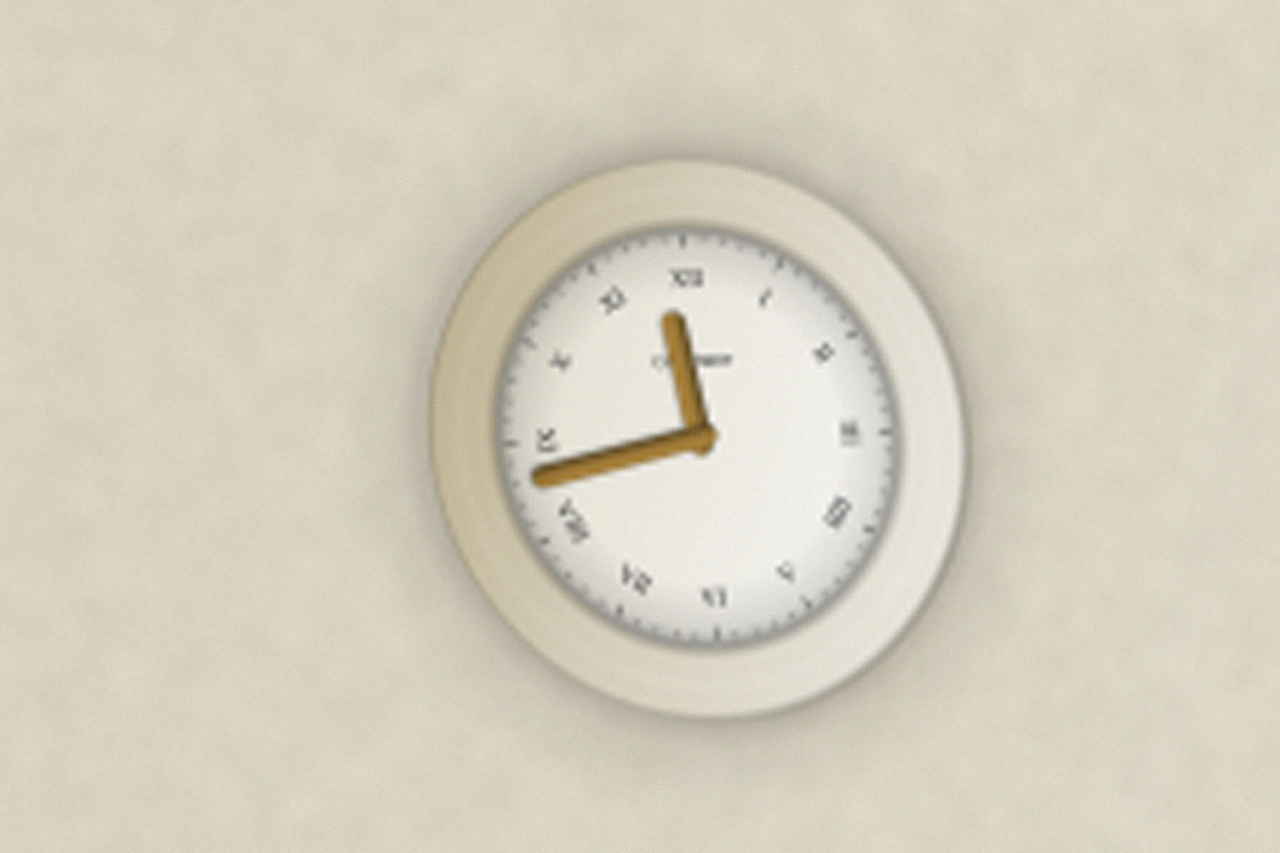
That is h=11 m=43
